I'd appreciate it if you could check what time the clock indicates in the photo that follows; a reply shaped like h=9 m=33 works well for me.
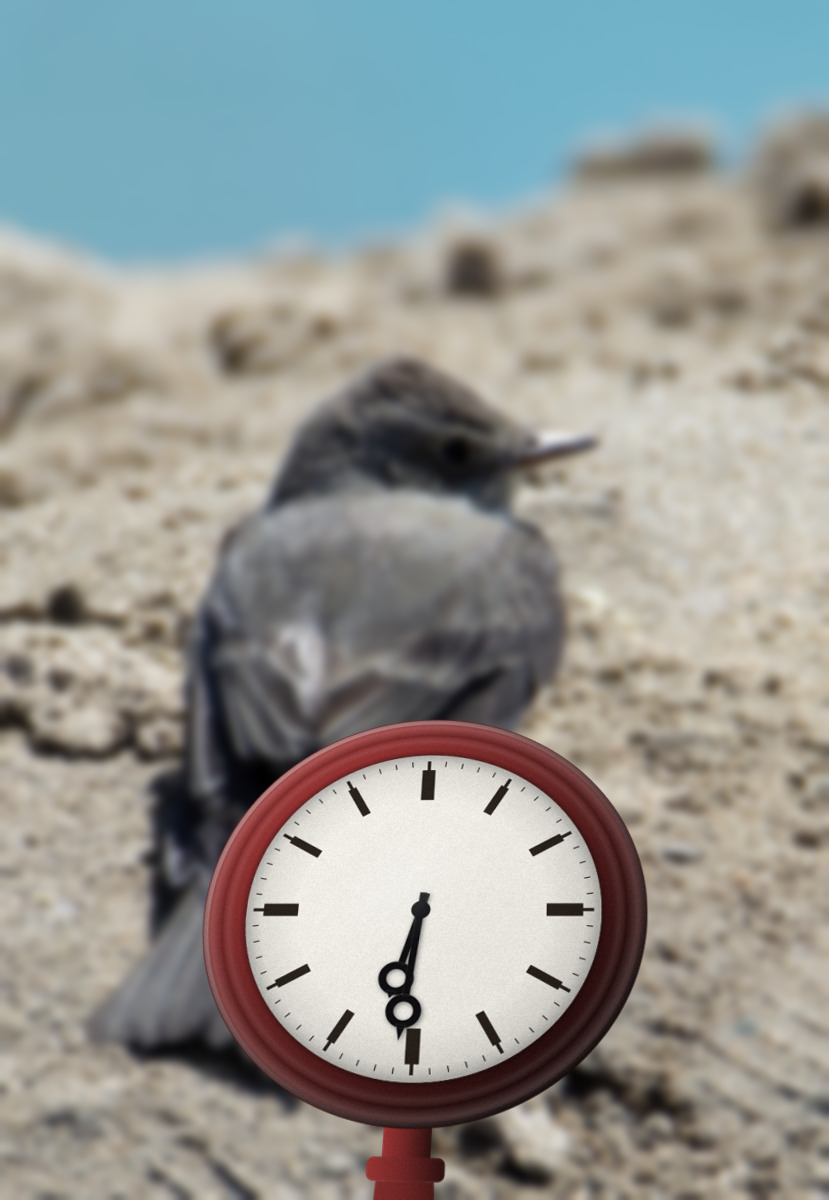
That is h=6 m=31
